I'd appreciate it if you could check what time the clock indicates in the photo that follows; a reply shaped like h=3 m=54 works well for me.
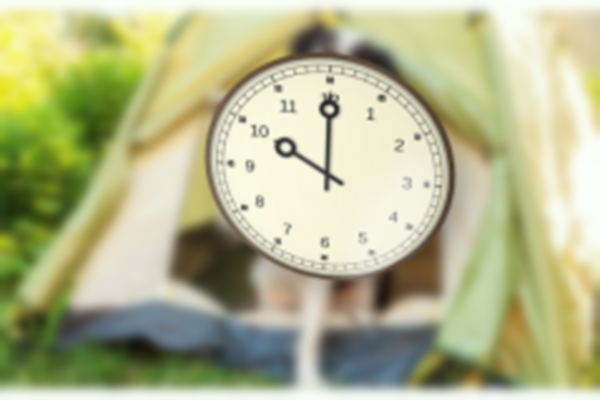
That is h=10 m=0
